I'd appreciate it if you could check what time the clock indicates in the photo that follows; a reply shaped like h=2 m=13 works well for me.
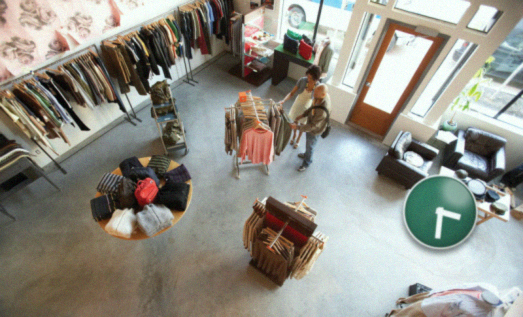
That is h=3 m=31
